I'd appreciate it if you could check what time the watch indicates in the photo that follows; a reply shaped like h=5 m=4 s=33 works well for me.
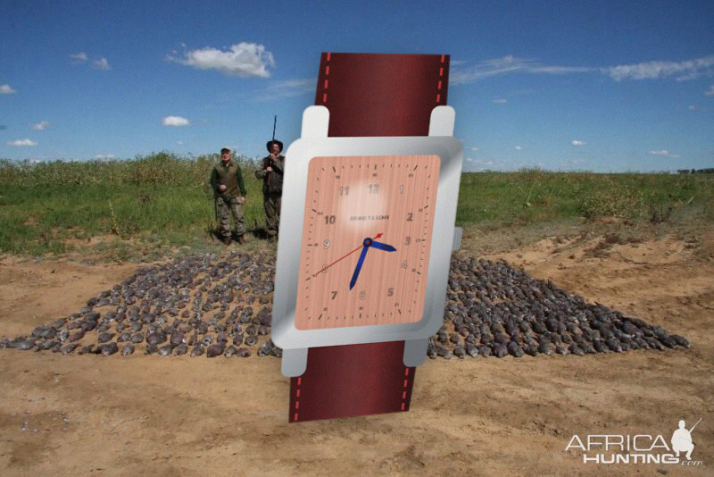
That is h=3 m=32 s=40
